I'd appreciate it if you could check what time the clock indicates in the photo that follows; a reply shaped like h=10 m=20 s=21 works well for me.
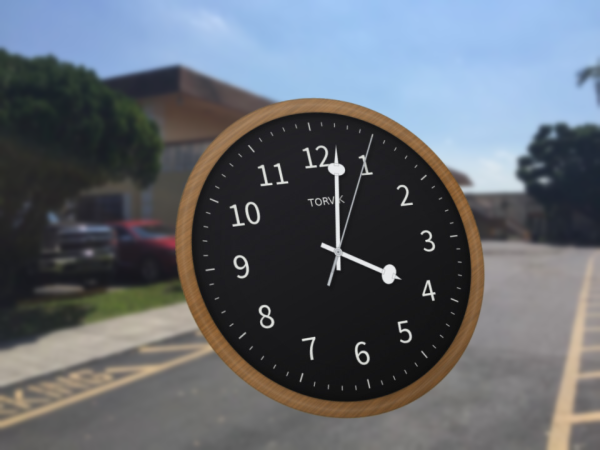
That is h=4 m=2 s=5
